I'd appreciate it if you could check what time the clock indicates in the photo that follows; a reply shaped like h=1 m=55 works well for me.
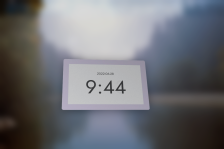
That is h=9 m=44
